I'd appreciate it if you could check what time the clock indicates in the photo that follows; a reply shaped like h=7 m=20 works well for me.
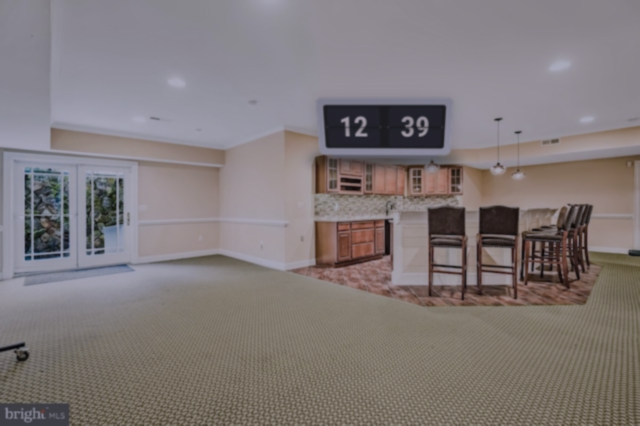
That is h=12 m=39
